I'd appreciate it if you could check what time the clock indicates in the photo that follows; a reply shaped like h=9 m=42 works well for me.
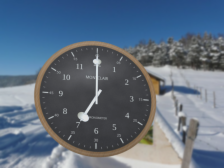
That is h=7 m=0
